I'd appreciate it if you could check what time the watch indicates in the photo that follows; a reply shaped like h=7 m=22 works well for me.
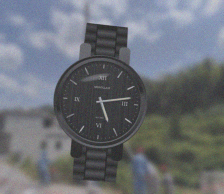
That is h=5 m=13
